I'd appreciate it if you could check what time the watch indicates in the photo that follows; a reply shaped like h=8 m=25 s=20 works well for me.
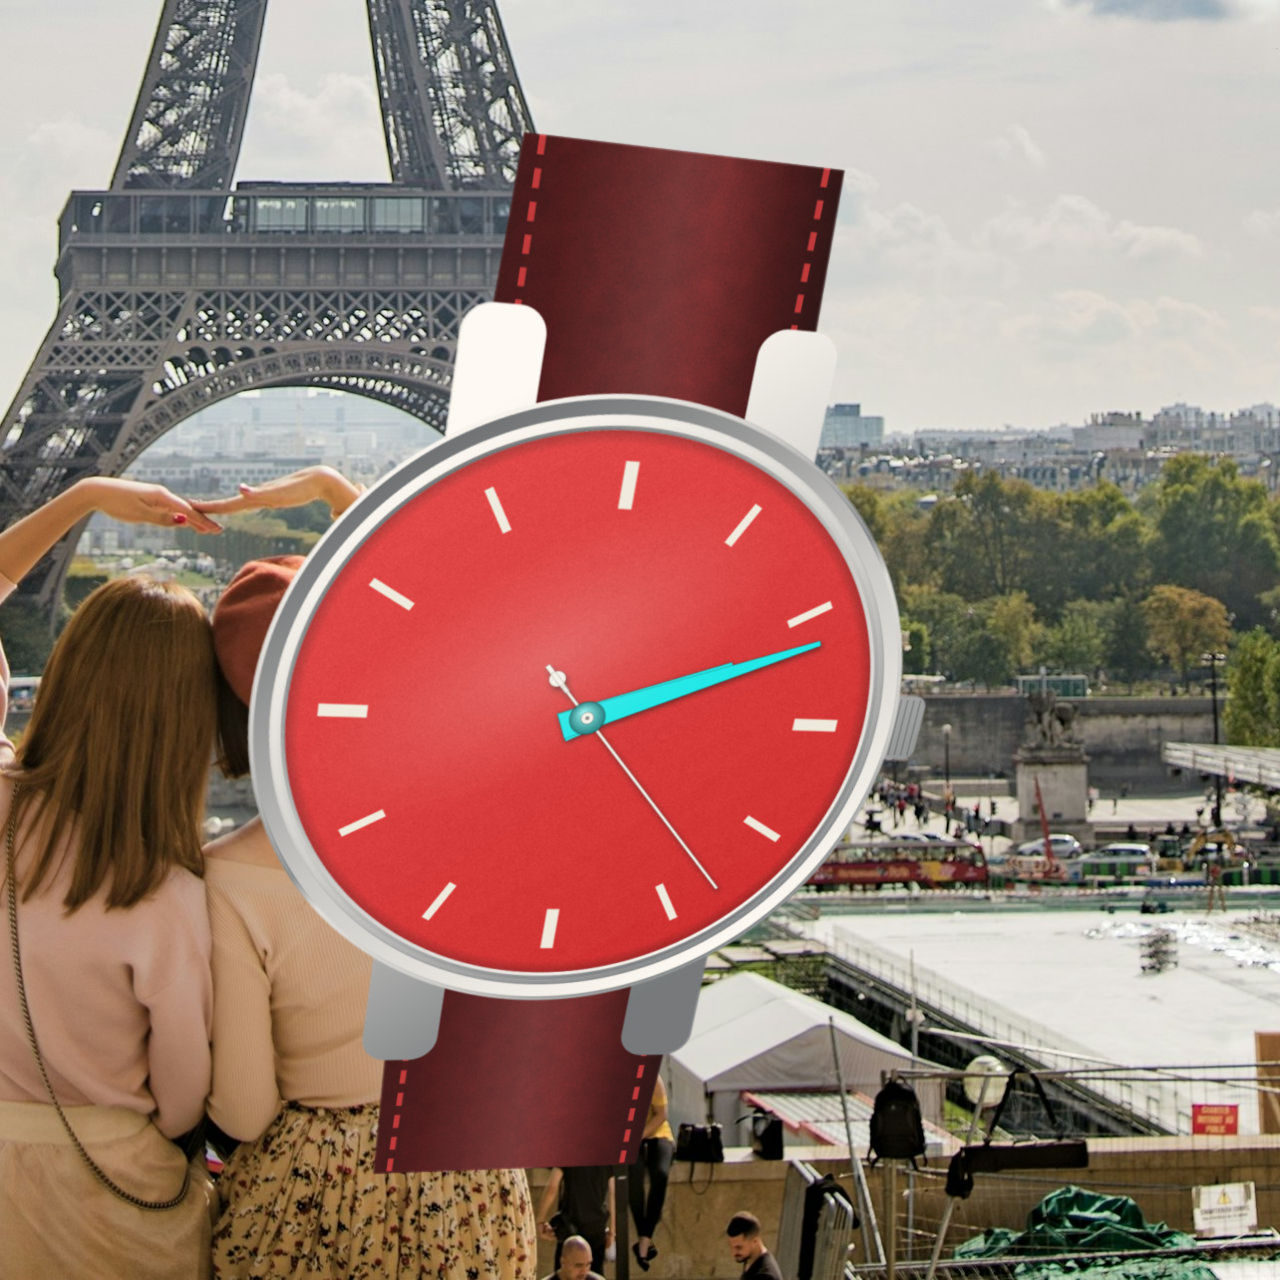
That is h=2 m=11 s=23
